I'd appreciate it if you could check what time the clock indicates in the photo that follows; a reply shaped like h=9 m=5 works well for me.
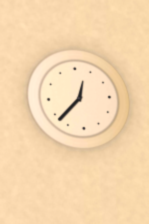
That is h=12 m=38
